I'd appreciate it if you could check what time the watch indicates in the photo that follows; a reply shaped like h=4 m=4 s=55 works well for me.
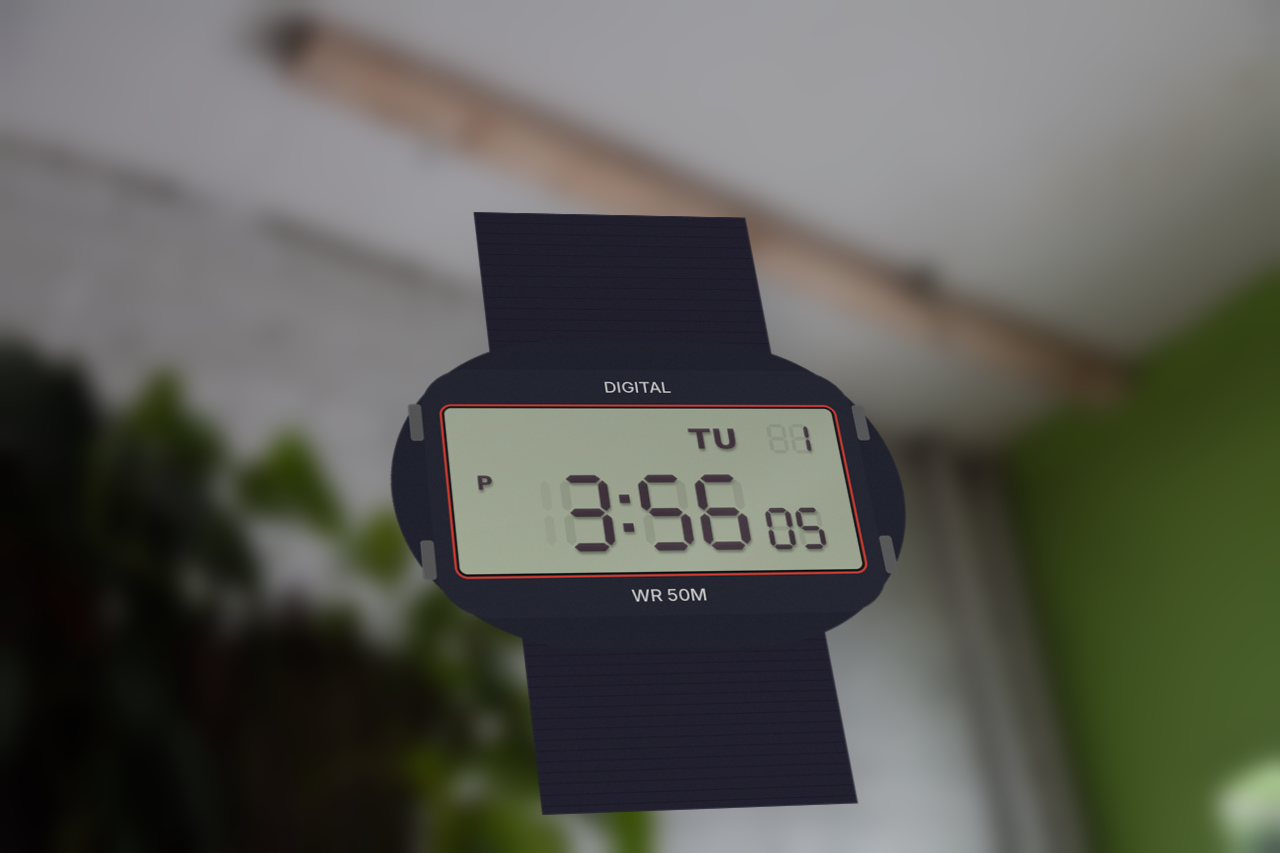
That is h=3 m=56 s=5
